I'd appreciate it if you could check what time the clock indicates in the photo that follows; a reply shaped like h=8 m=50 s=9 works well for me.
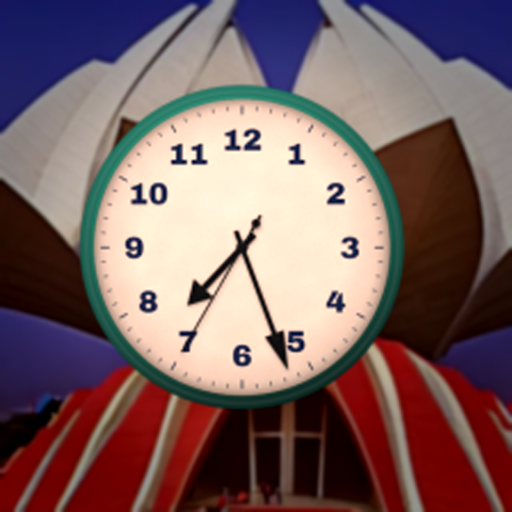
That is h=7 m=26 s=35
